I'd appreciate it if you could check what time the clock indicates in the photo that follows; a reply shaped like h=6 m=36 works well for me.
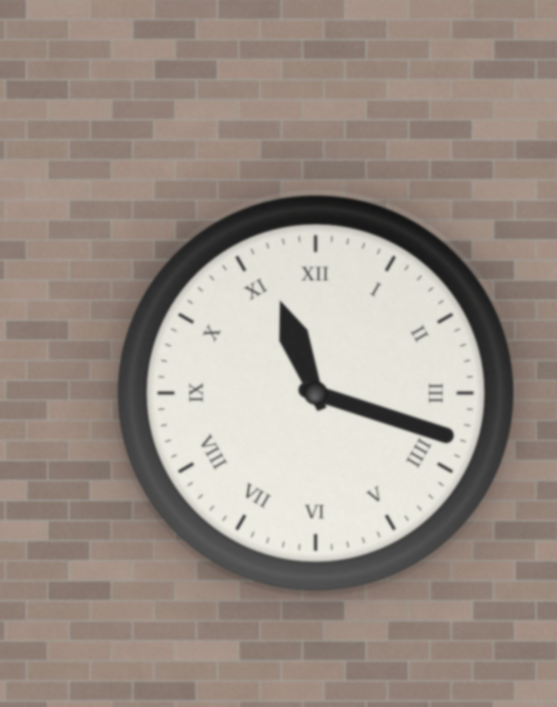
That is h=11 m=18
